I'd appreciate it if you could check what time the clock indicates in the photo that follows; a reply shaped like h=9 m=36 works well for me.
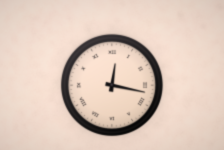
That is h=12 m=17
